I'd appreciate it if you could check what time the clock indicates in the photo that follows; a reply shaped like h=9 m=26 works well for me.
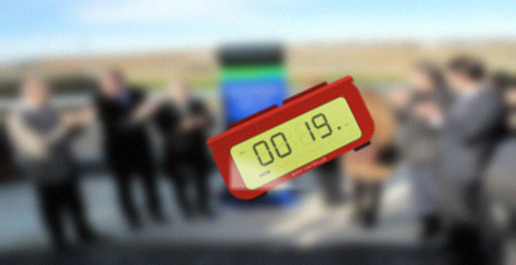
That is h=0 m=19
